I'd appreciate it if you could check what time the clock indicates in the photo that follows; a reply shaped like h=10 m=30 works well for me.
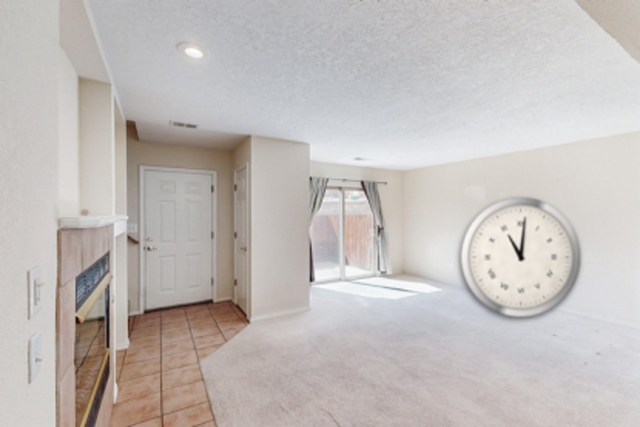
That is h=11 m=1
